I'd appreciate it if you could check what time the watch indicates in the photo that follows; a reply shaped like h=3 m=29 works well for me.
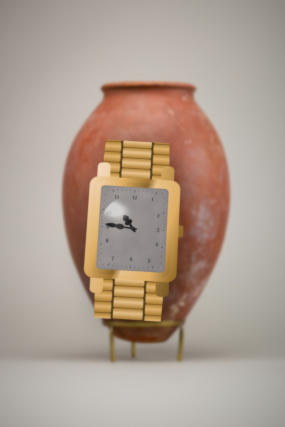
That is h=10 m=46
